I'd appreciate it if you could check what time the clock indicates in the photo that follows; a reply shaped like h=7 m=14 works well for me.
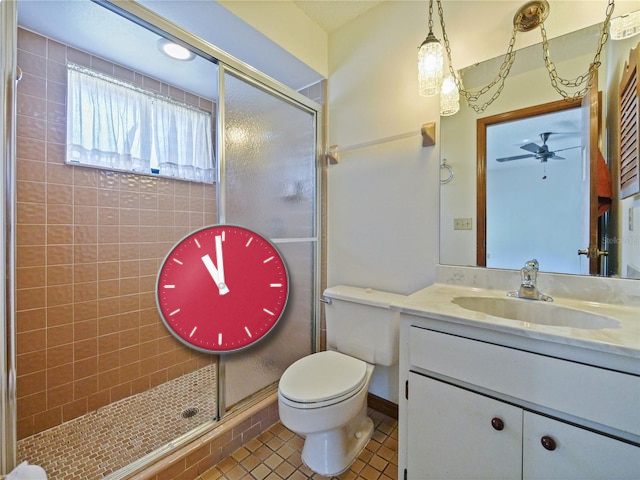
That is h=10 m=59
